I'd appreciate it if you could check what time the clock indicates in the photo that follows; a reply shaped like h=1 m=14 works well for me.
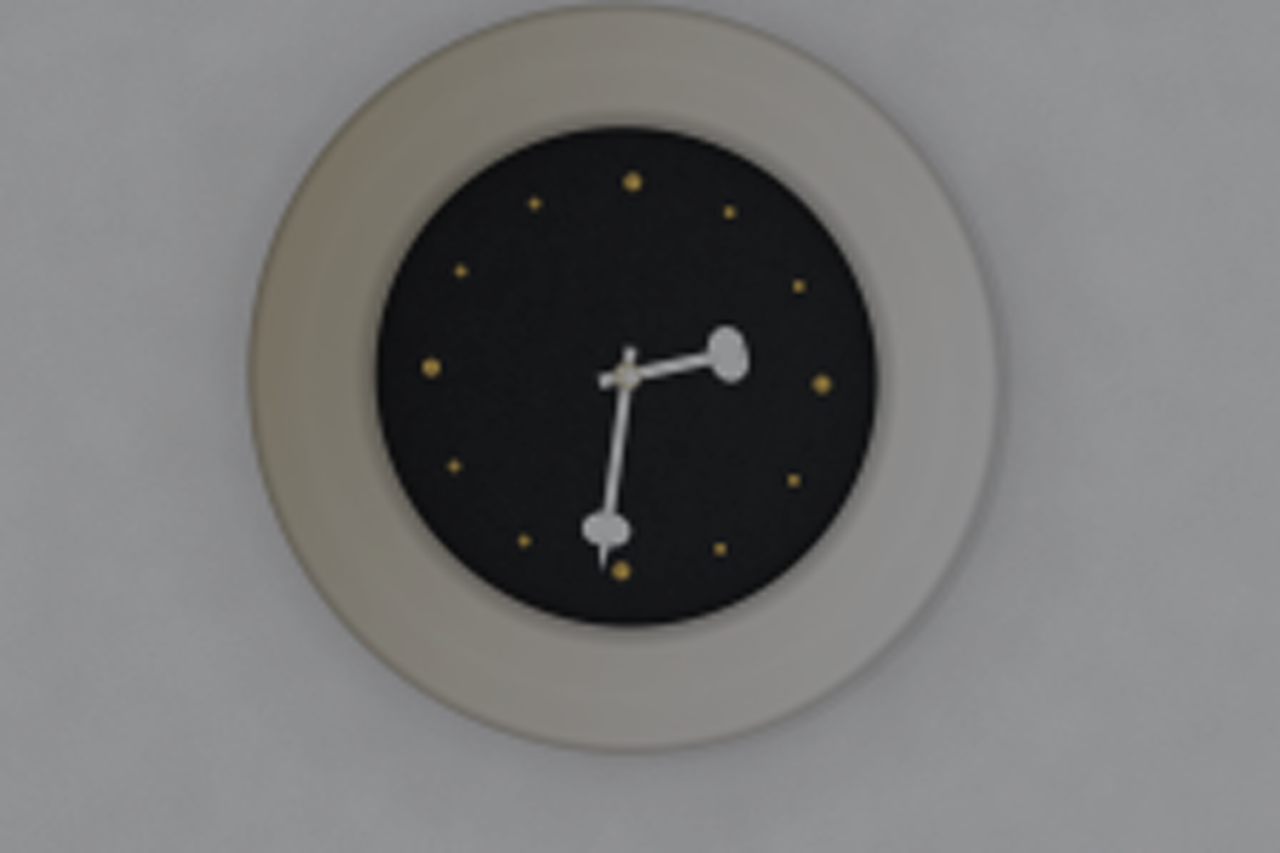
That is h=2 m=31
